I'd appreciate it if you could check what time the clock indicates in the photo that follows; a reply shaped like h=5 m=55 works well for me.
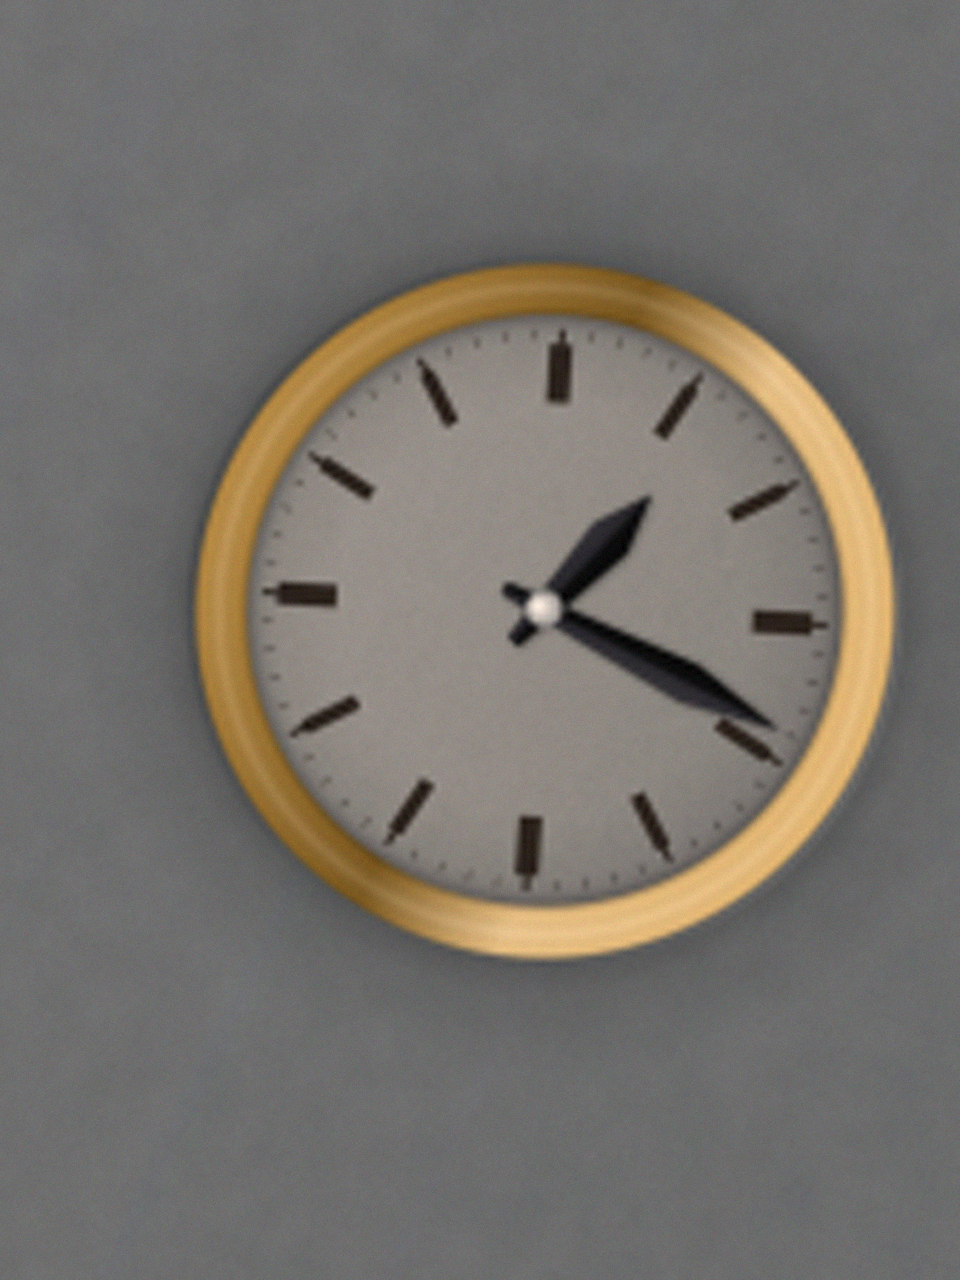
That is h=1 m=19
